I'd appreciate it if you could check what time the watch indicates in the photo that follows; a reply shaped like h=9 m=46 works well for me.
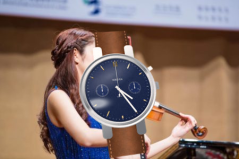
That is h=4 m=25
